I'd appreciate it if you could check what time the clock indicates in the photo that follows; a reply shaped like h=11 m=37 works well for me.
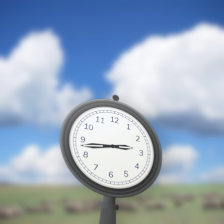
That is h=2 m=43
